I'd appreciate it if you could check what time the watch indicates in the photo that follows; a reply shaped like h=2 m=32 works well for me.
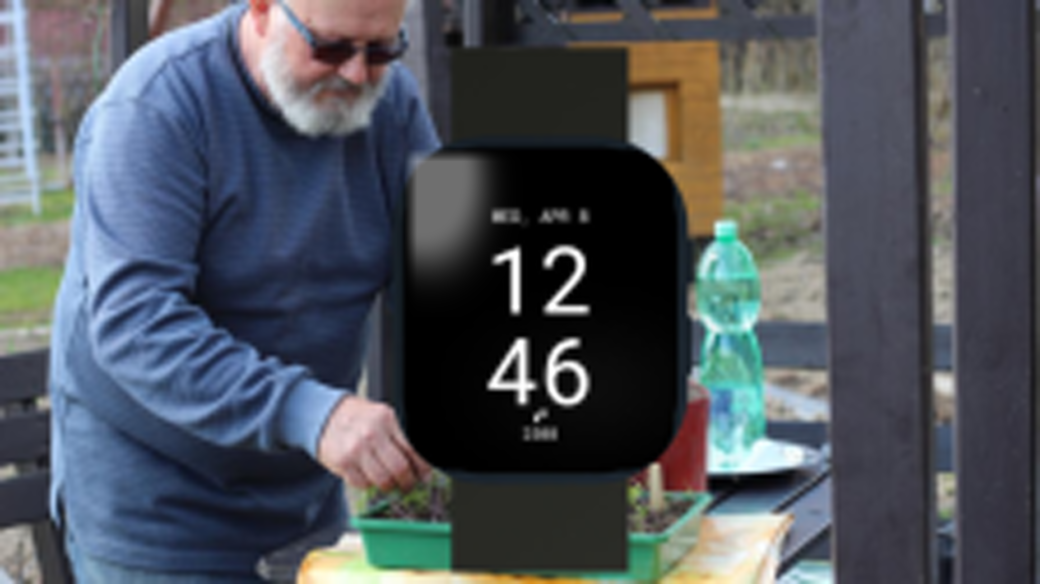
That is h=12 m=46
